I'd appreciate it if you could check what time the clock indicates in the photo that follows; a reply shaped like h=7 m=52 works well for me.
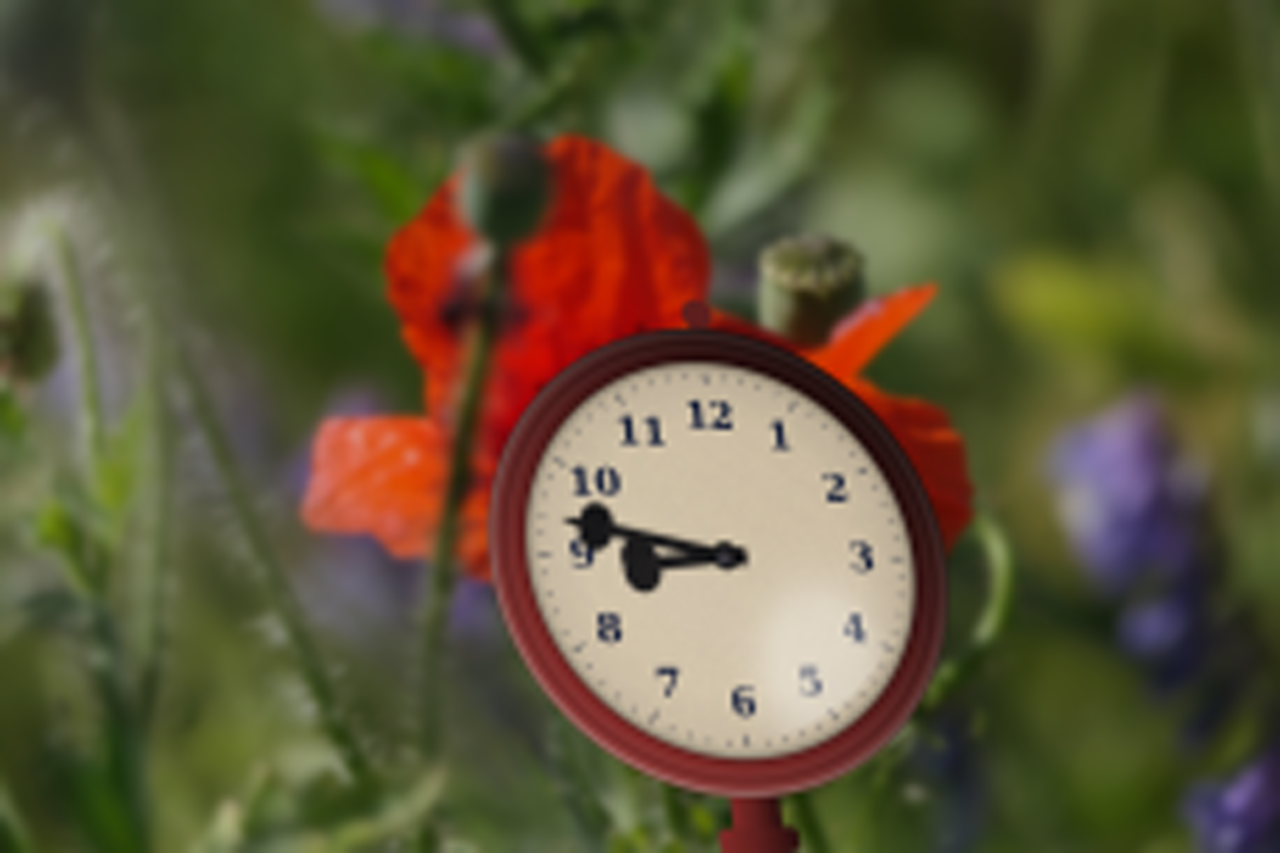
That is h=8 m=47
